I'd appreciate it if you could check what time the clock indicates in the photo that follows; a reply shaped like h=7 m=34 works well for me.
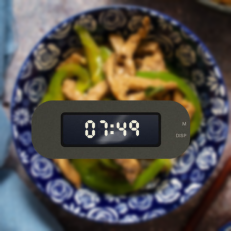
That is h=7 m=49
